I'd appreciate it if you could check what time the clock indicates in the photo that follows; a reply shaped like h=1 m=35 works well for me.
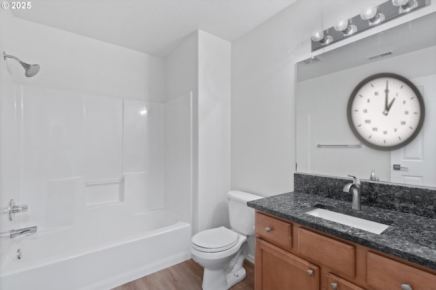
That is h=1 m=0
